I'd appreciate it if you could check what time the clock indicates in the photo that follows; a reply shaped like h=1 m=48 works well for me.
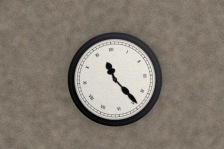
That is h=11 m=24
